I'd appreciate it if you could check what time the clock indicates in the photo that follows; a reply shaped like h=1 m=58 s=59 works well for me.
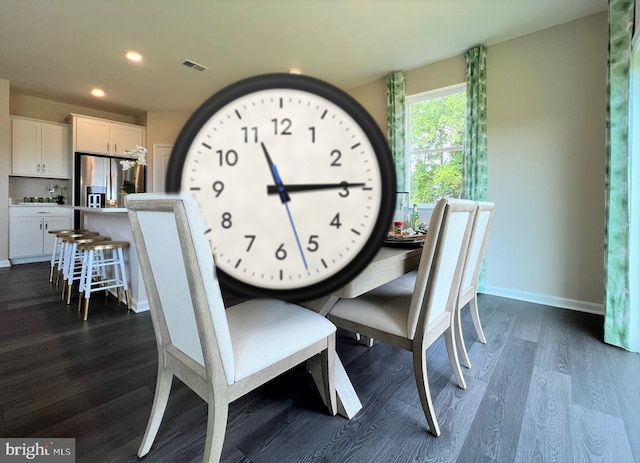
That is h=11 m=14 s=27
